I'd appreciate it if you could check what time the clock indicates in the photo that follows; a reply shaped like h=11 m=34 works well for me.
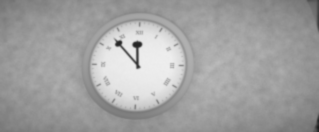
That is h=11 m=53
